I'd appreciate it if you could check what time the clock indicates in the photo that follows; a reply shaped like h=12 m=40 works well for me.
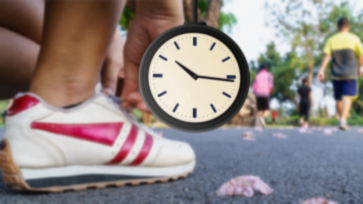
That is h=10 m=16
